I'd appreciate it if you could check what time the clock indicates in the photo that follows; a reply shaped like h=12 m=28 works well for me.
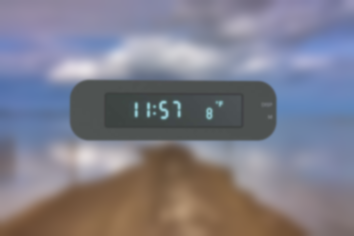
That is h=11 m=57
